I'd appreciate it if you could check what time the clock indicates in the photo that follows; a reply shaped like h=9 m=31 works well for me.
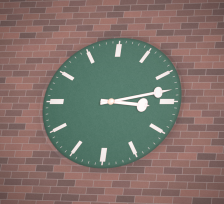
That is h=3 m=13
